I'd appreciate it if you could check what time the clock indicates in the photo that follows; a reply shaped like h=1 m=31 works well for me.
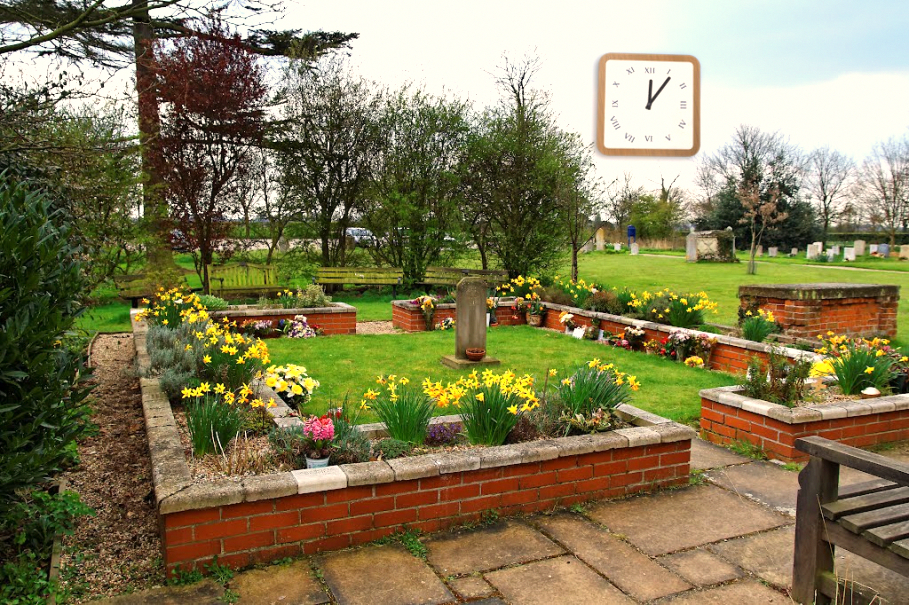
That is h=12 m=6
